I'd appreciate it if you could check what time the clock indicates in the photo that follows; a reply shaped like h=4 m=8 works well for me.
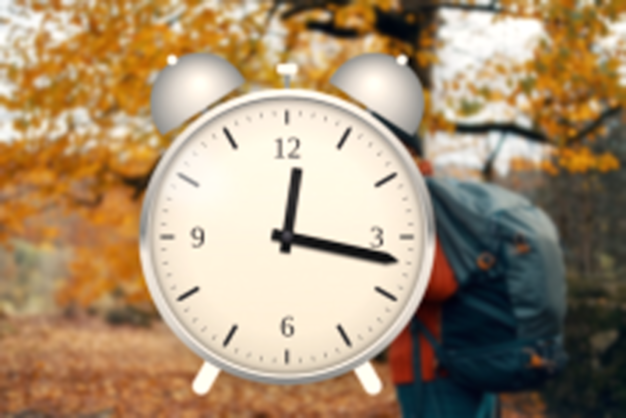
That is h=12 m=17
